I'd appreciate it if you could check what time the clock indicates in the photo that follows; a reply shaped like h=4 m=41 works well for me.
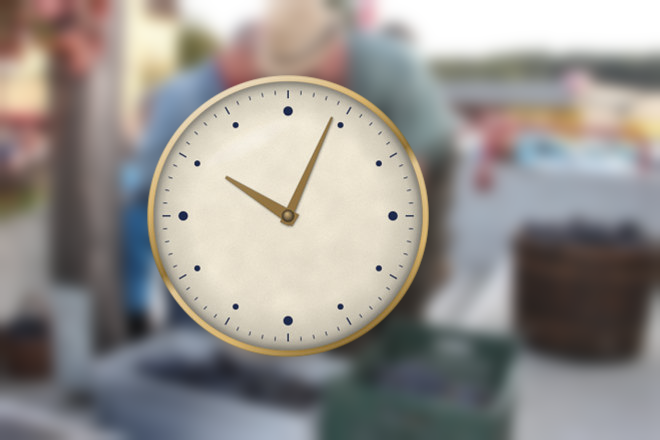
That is h=10 m=4
